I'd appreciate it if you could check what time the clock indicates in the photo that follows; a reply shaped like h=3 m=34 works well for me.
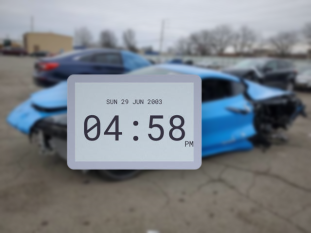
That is h=4 m=58
